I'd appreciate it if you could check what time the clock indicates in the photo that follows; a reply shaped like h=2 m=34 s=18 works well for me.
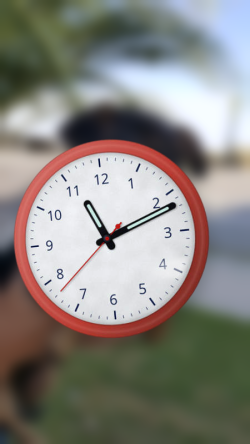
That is h=11 m=11 s=38
